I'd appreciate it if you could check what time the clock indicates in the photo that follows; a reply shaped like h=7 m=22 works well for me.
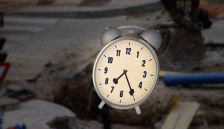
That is h=7 m=25
